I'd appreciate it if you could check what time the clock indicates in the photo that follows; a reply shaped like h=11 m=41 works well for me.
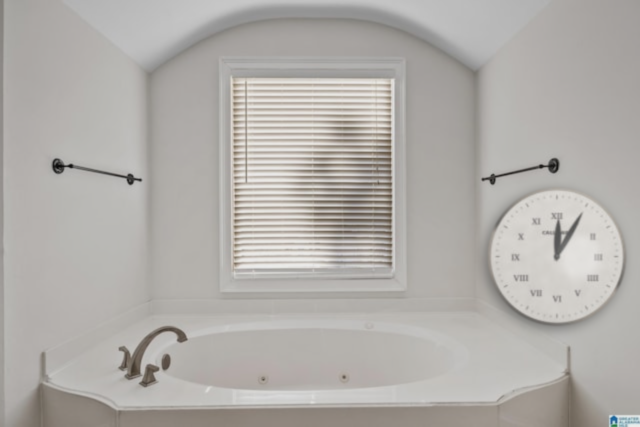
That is h=12 m=5
